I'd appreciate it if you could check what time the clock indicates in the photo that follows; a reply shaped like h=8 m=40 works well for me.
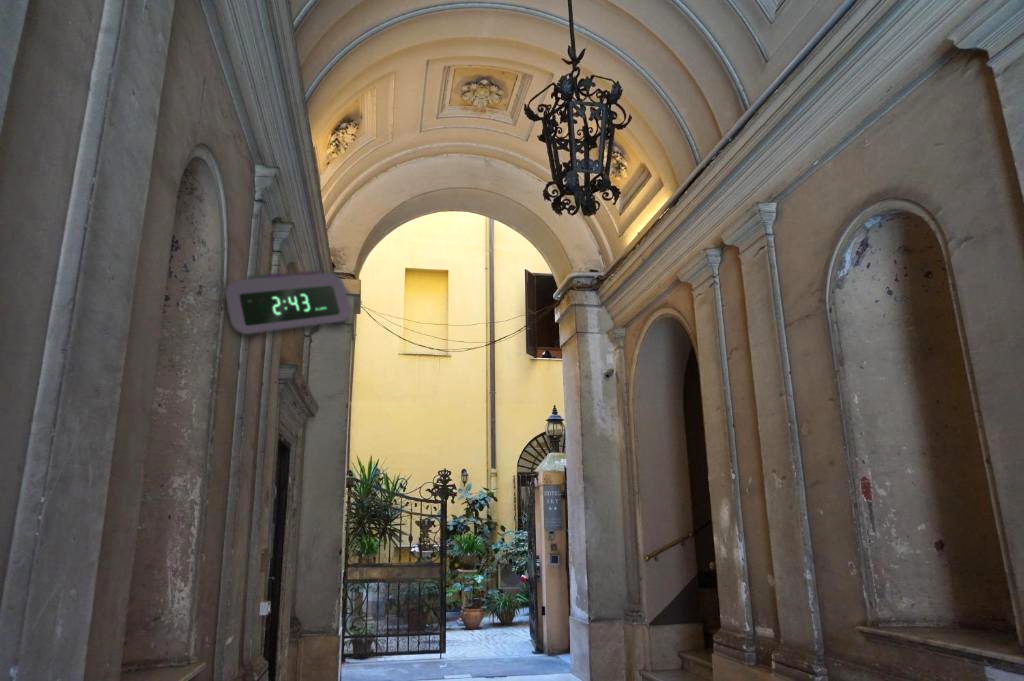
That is h=2 m=43
